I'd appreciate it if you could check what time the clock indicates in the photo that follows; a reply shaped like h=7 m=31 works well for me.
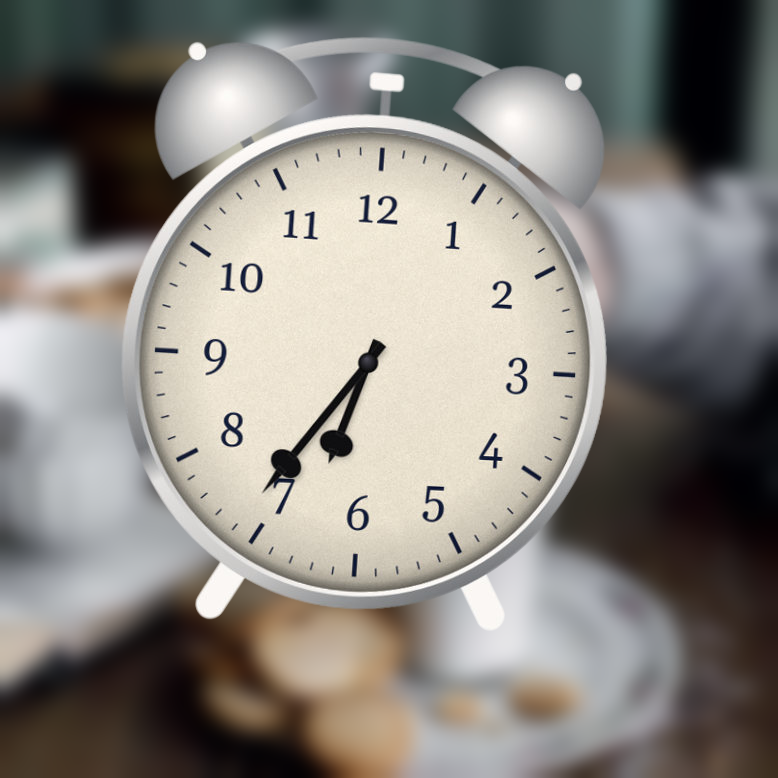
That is h=6 m=36
